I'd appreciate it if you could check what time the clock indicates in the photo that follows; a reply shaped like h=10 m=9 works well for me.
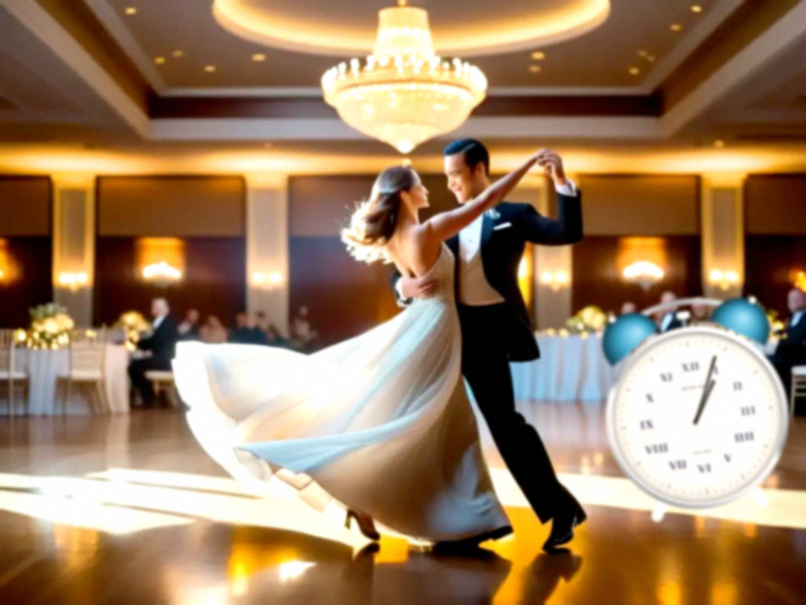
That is h=1 m=4
